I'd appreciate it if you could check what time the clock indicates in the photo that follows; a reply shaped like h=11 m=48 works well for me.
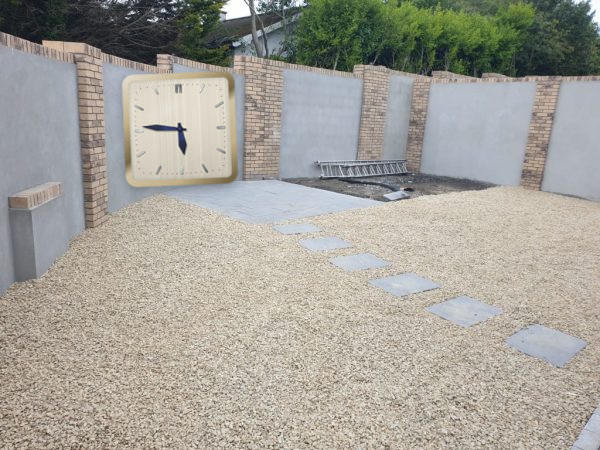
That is h=5 m=46
